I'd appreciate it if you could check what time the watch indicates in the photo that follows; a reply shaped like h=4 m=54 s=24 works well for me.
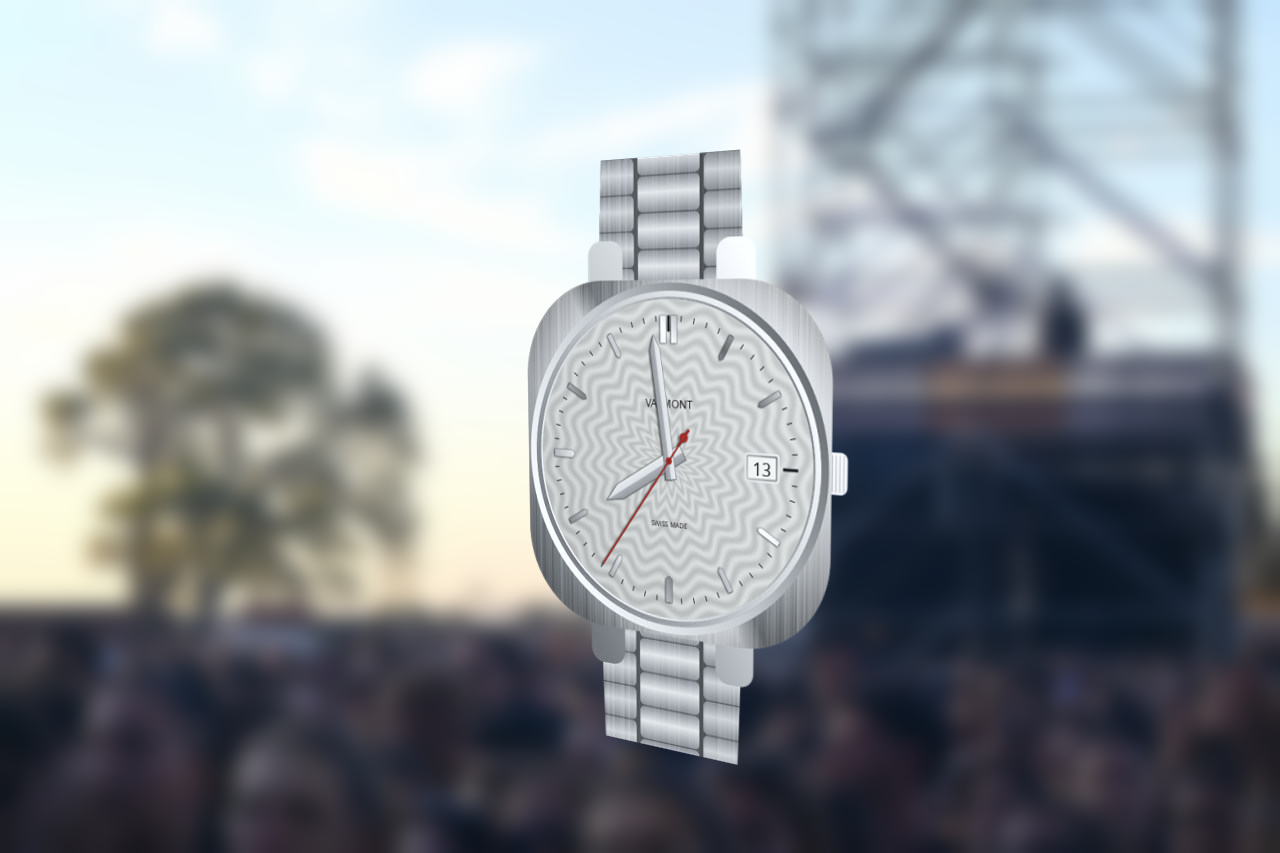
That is h=7 m=58 s=36
